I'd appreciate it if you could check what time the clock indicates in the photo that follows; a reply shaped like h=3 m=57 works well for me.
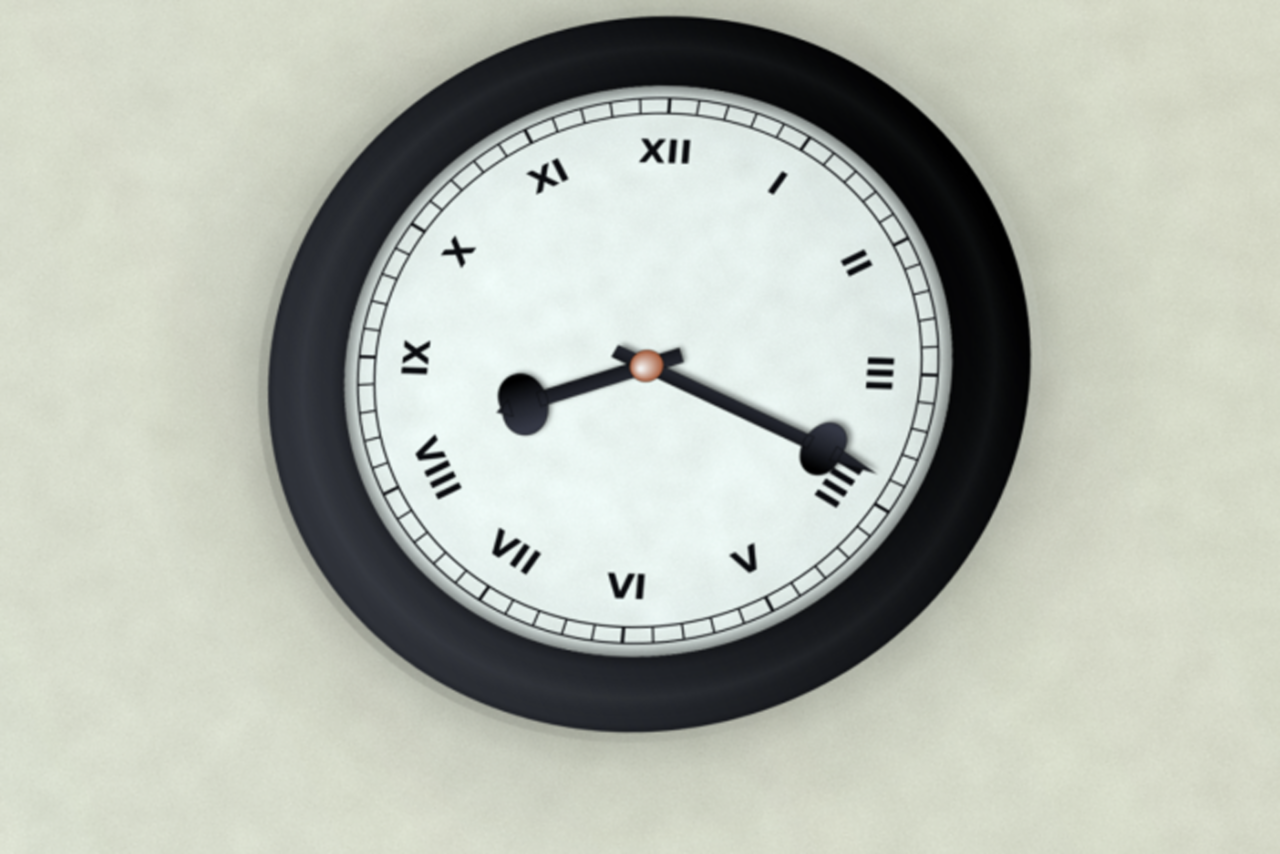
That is h=8 m=19
